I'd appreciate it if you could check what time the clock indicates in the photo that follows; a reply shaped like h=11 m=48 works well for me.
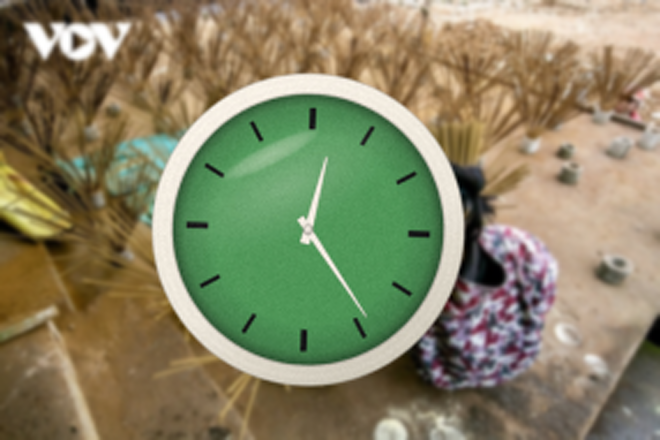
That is h=12 m=24
